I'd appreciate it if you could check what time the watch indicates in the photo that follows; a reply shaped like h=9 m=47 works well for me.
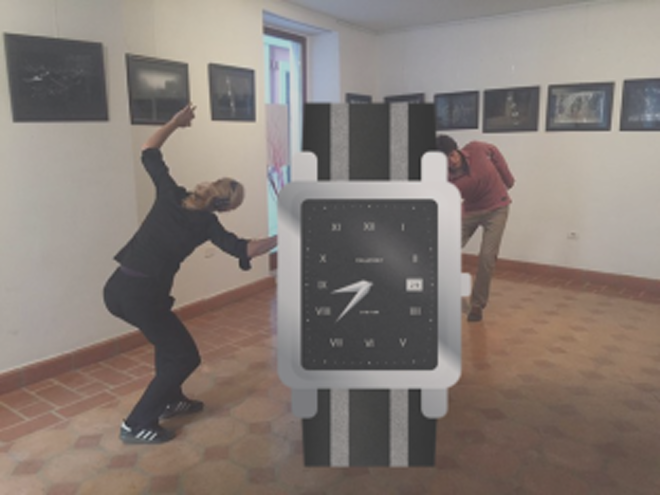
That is h=8 m=37
